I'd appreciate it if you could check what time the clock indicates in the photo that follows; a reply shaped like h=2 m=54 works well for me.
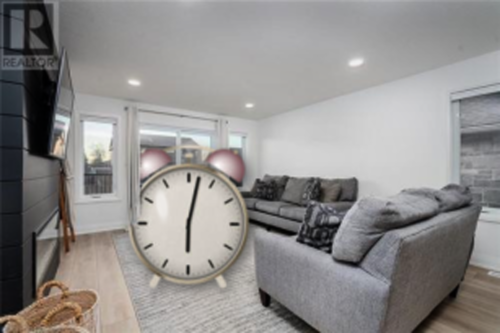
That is h=6 m=2
